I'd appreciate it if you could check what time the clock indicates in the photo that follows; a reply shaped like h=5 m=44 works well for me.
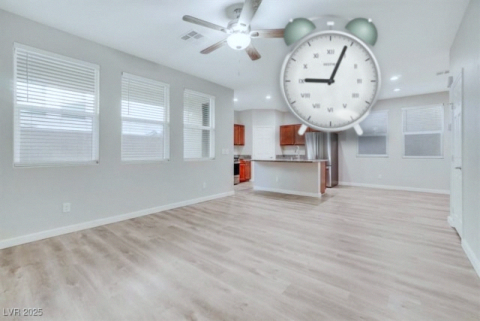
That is h=9 m=4
